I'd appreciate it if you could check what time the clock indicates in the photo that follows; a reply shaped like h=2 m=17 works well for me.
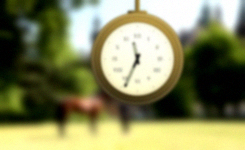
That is h=11 m=34
